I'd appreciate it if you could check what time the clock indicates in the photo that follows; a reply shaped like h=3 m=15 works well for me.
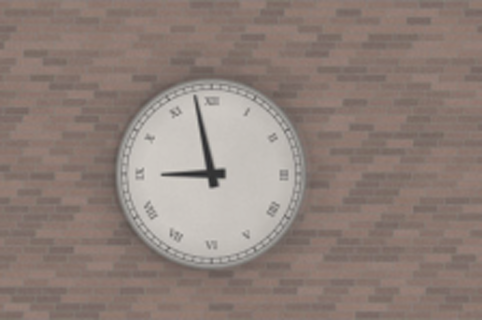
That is h=8 m=58
